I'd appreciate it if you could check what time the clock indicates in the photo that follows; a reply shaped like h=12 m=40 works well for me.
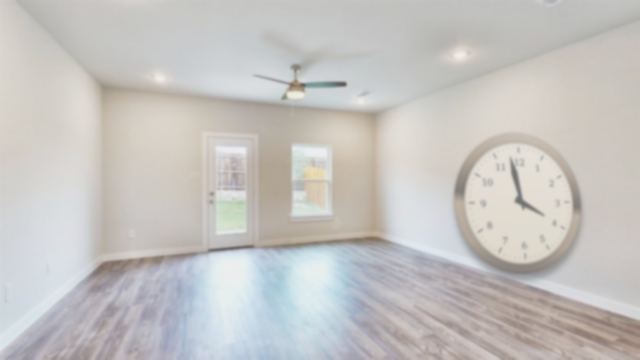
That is h=3 m=58
